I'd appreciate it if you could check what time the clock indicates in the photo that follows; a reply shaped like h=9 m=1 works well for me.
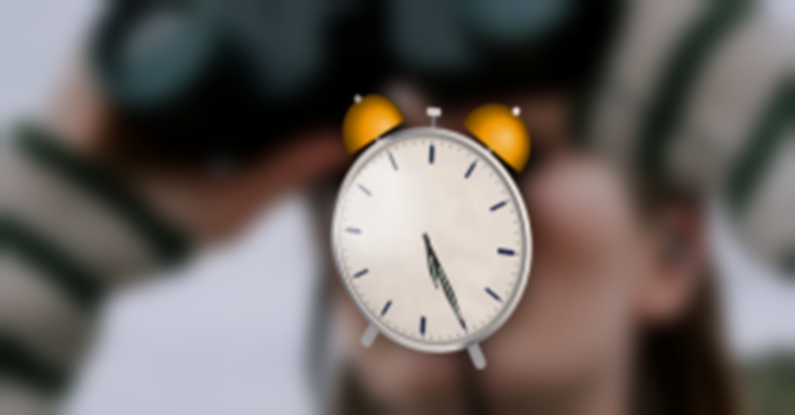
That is h=5 m=25
